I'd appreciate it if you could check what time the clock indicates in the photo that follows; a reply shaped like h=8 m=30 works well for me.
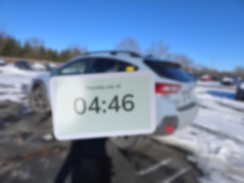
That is h=4 m=46
